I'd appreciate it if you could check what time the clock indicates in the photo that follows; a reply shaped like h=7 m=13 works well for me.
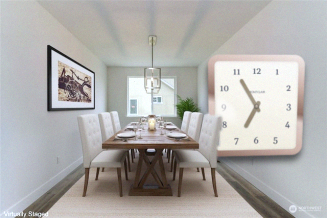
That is h=6 m=55
